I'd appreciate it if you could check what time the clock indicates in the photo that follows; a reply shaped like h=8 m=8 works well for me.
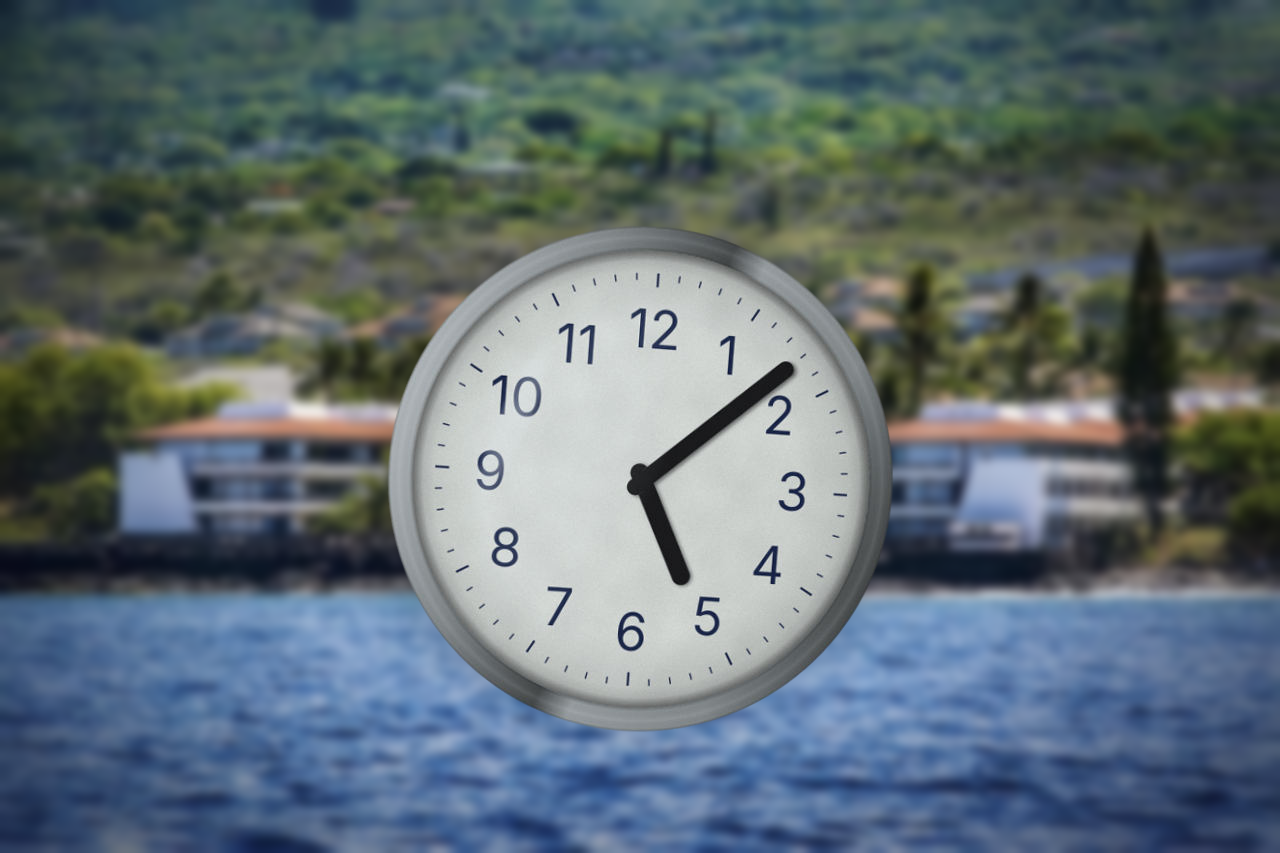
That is h=5 m=8
